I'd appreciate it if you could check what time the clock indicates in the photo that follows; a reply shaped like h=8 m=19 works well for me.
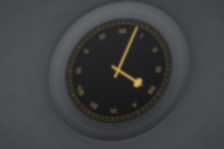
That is h=4 m=3
